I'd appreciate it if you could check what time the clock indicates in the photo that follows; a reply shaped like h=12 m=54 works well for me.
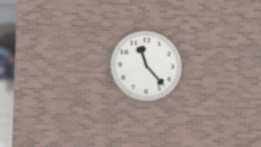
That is h=11 m=23
